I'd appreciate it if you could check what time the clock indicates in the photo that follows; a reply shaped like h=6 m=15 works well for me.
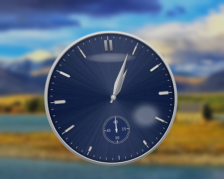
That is h=1 m=4
